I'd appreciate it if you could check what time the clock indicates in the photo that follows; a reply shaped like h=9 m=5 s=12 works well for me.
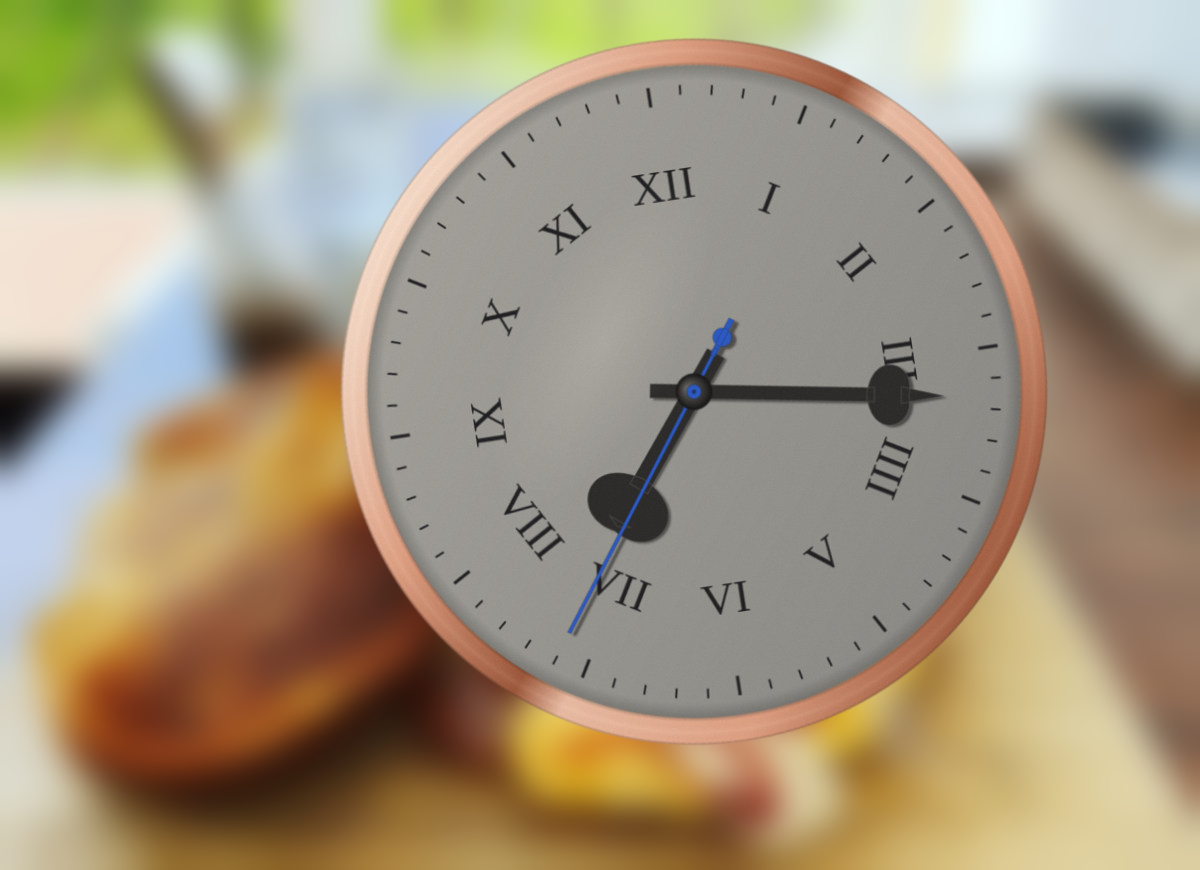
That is h=7 m=16 s=36
